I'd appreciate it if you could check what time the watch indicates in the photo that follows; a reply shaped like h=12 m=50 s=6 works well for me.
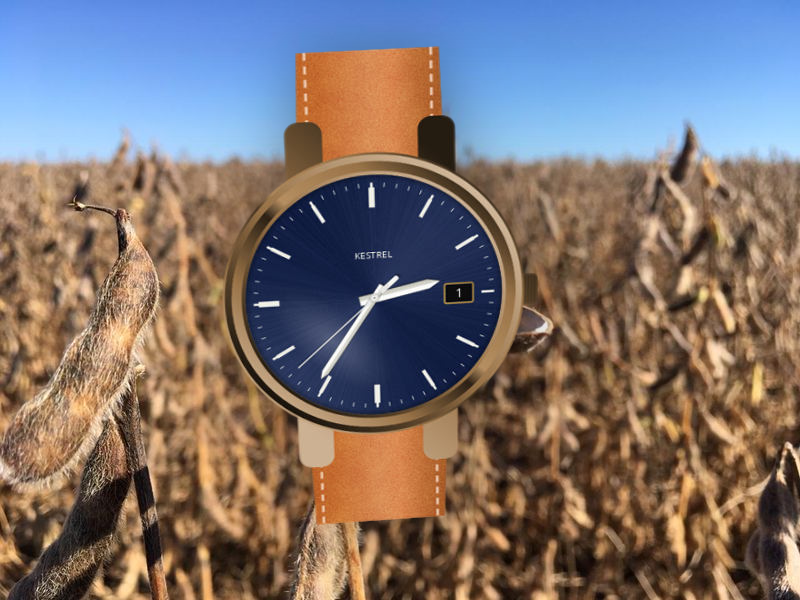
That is h=2 m=35 s=38
